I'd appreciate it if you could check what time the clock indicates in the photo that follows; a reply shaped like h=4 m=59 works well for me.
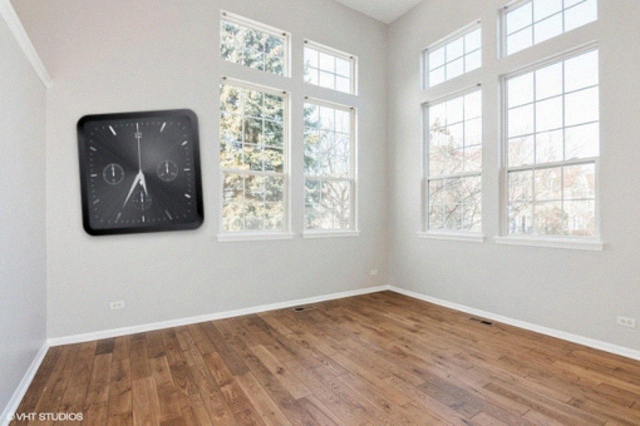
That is h=5 m=35
